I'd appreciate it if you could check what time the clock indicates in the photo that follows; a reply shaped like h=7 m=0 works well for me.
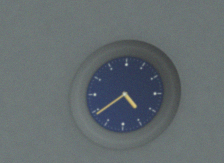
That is h=4 m=39
